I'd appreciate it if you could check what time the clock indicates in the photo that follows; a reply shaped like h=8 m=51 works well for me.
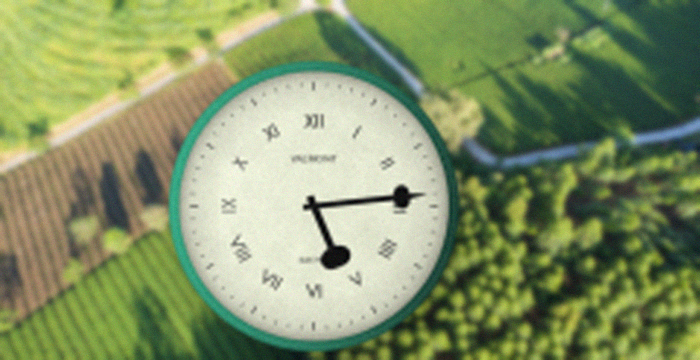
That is h=5 m=14
